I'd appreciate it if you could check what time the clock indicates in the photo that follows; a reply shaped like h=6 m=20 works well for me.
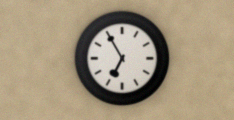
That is h=6 m=55
